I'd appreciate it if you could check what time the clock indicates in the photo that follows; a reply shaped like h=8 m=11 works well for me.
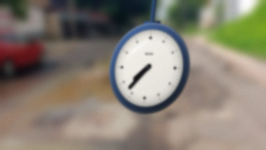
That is h=7 m=37
